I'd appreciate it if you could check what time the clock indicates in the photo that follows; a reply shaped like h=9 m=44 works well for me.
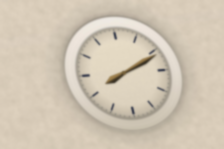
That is h=8 m=11
